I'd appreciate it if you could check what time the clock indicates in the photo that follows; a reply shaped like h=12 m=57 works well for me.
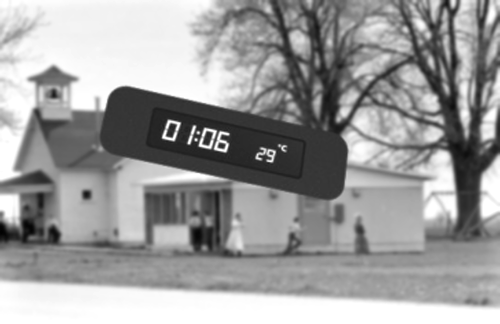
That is h=1 m=6
